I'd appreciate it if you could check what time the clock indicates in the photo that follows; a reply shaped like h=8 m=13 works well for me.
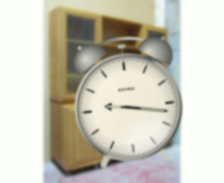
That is h=9 m=17
